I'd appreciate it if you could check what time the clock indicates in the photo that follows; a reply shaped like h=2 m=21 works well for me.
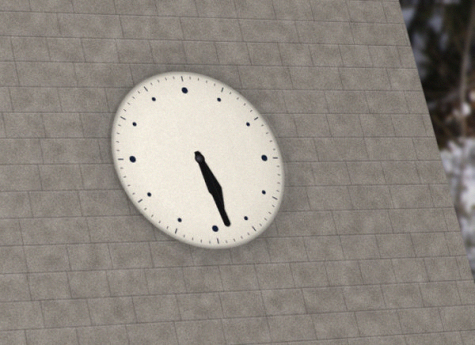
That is h=5 m=28
